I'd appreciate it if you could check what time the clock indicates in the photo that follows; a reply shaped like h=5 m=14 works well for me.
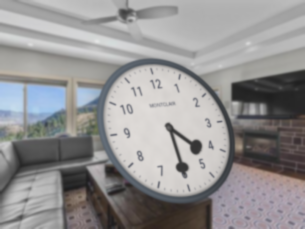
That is h=4 m=30
